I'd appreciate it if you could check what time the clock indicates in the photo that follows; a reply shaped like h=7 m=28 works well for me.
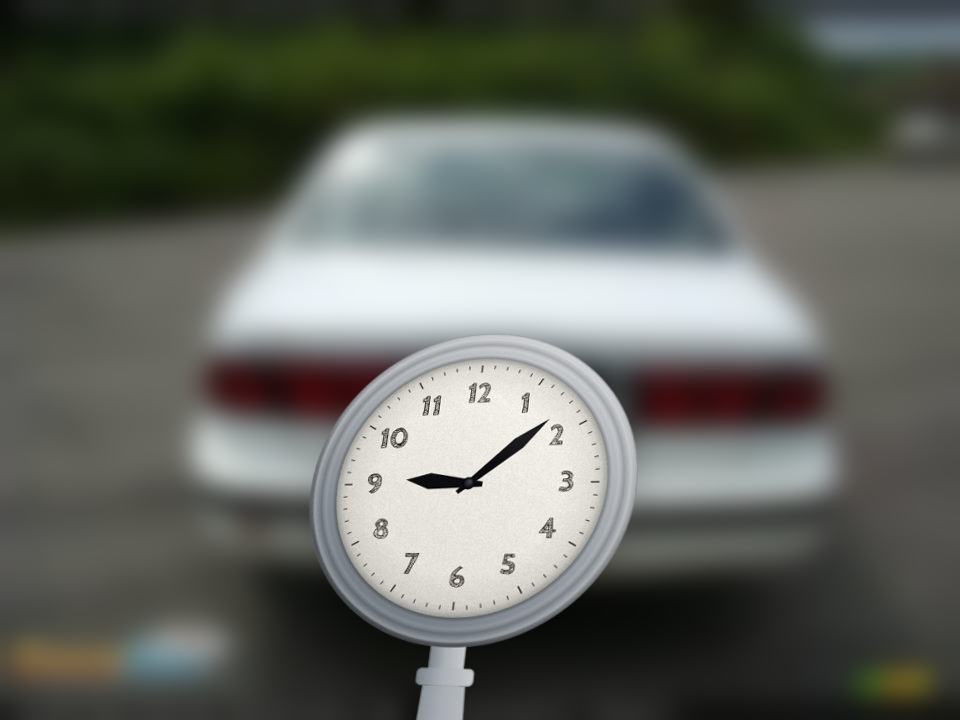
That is h=9 m=8
